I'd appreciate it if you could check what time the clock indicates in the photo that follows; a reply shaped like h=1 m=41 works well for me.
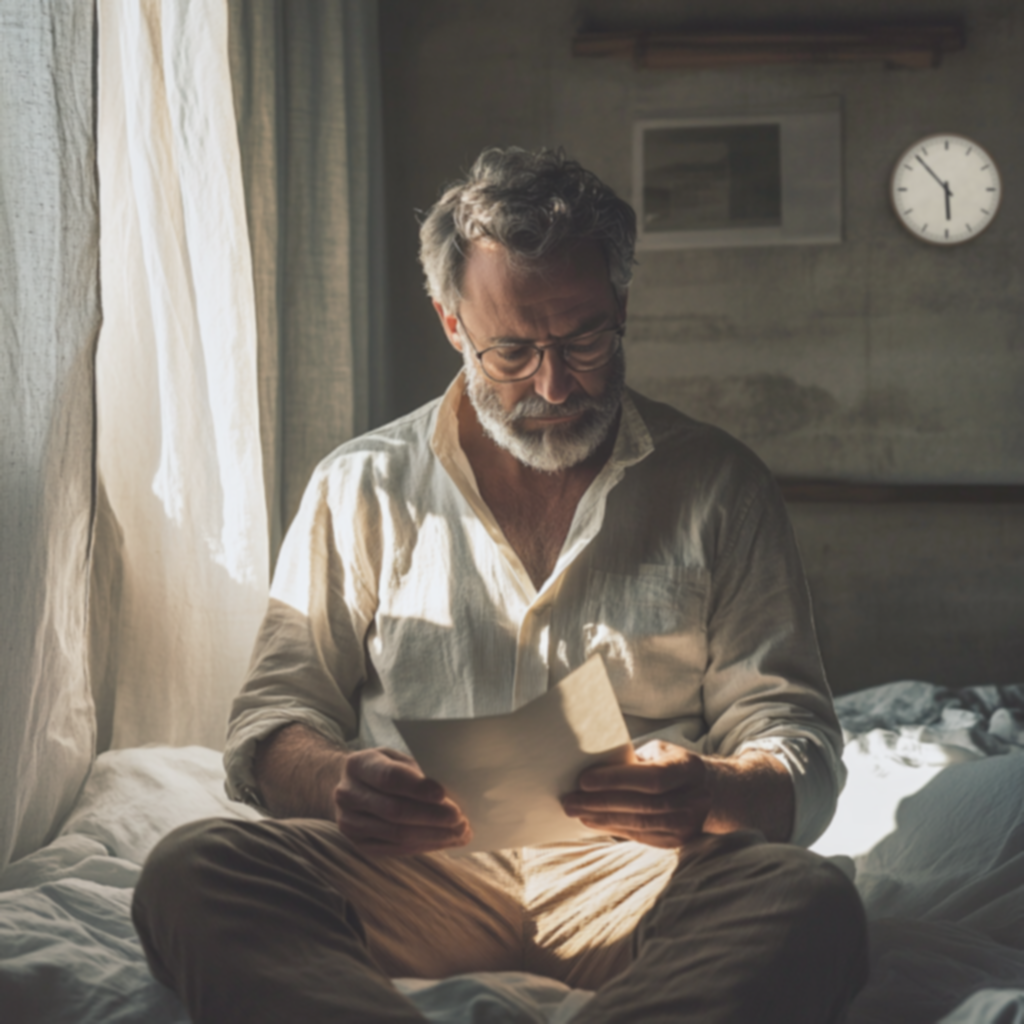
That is h=5 m=53
